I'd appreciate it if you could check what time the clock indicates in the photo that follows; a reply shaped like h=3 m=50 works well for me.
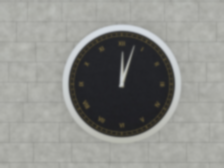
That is h=12 m=3
